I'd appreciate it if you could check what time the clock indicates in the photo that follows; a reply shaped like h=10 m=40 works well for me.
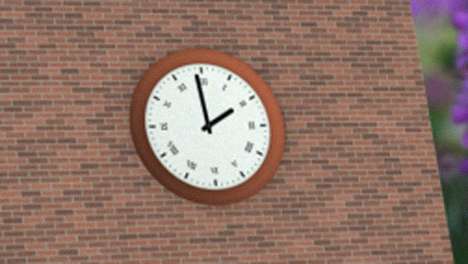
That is h=1 m=59
